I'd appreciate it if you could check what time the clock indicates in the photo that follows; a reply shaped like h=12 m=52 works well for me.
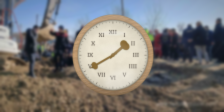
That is h=1 m=40
